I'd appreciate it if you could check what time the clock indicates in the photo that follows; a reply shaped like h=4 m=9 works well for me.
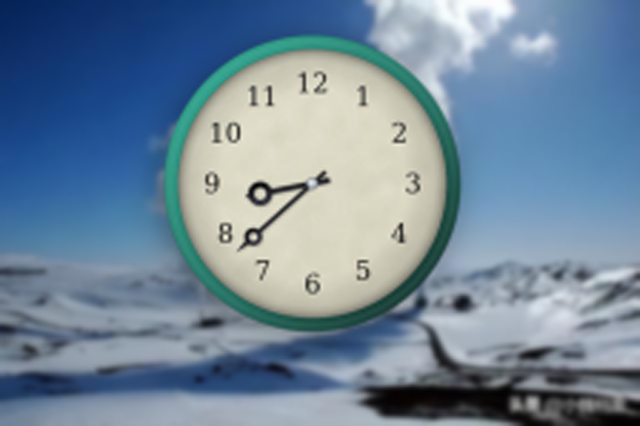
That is h=8 m=38
